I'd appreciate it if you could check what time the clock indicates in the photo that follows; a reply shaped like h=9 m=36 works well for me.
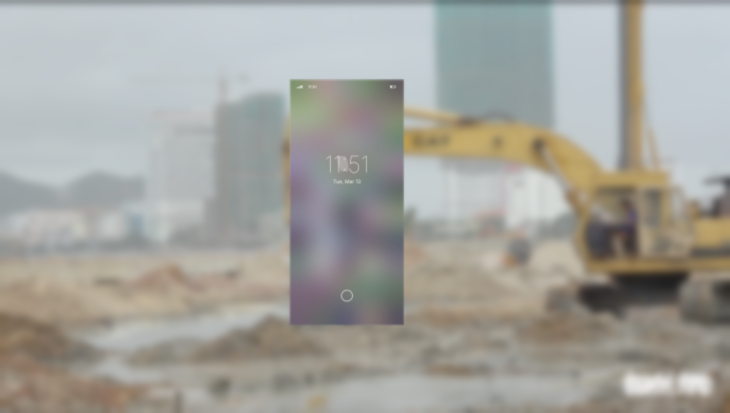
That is h=11 m=51
